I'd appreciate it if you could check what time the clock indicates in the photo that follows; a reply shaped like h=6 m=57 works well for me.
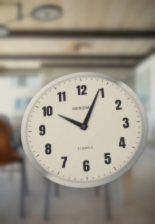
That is h=10 m=4
